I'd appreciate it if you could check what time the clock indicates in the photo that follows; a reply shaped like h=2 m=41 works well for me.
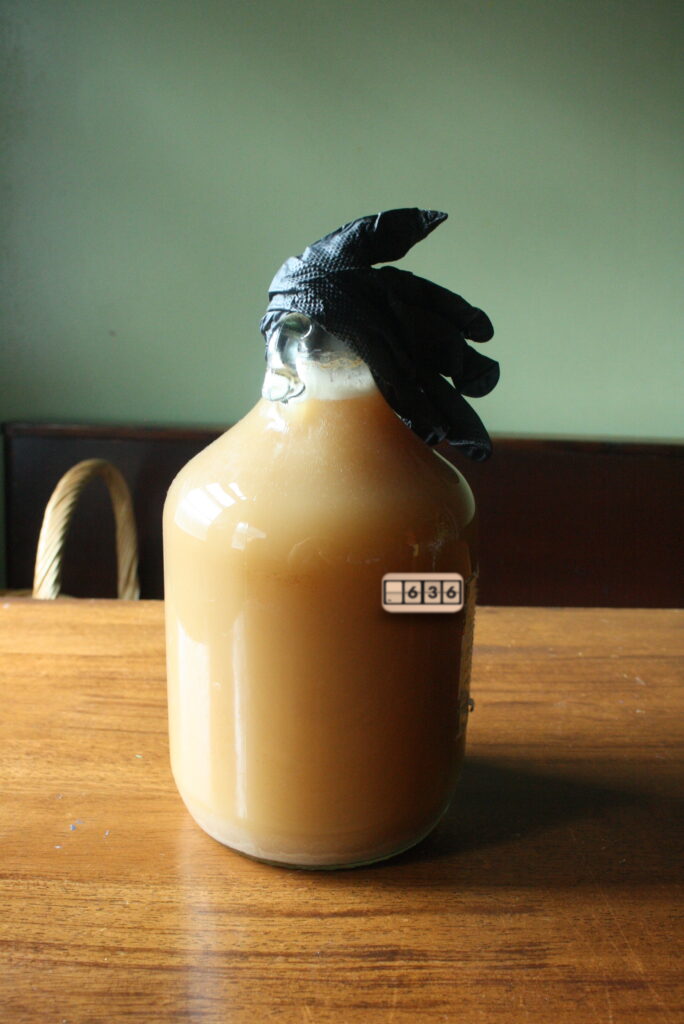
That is h=6 m=36
